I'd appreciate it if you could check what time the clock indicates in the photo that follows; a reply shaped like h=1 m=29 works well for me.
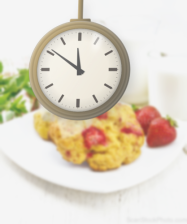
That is h=11 m=51
